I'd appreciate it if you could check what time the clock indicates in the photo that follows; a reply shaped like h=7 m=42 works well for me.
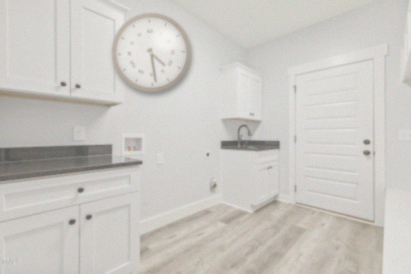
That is h=4 m=29
